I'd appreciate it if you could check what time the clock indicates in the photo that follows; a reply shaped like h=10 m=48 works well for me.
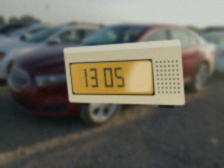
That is h=13 m=5
